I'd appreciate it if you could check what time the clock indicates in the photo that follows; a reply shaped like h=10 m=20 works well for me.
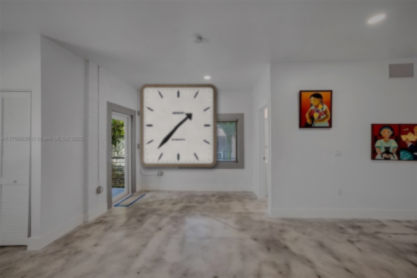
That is h=1 m=37
